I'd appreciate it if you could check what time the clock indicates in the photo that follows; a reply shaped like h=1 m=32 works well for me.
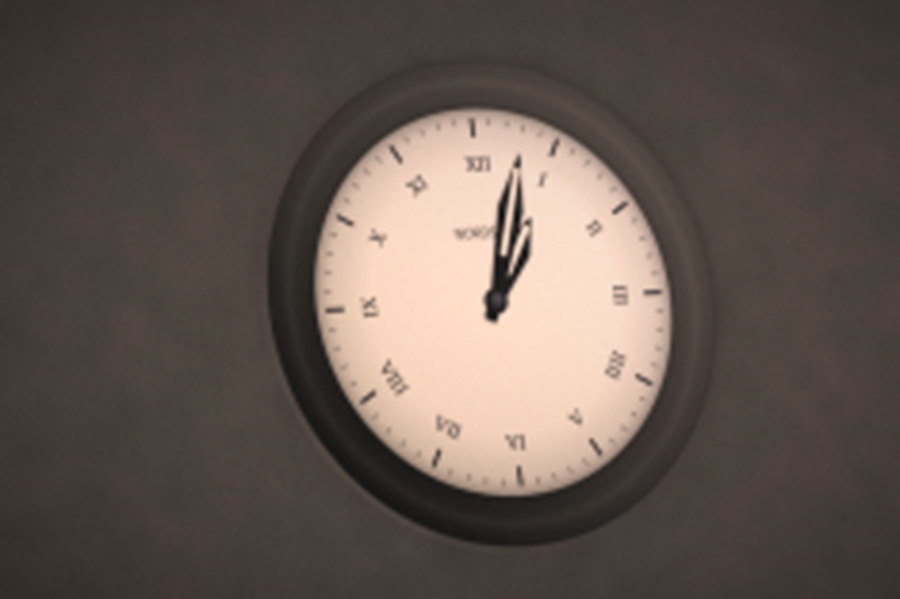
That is h=1 m=3
